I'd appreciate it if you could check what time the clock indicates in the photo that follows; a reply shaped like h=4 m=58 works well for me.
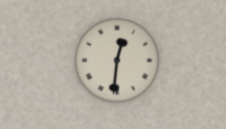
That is h=12 m=31
